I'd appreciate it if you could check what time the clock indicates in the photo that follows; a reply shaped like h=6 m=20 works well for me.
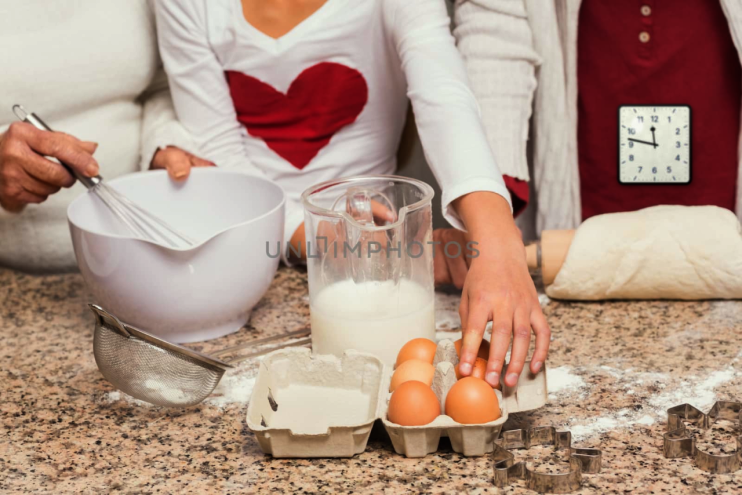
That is h=11 m=47
